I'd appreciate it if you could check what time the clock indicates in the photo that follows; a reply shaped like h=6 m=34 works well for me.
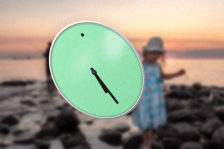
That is h=5 m=26
